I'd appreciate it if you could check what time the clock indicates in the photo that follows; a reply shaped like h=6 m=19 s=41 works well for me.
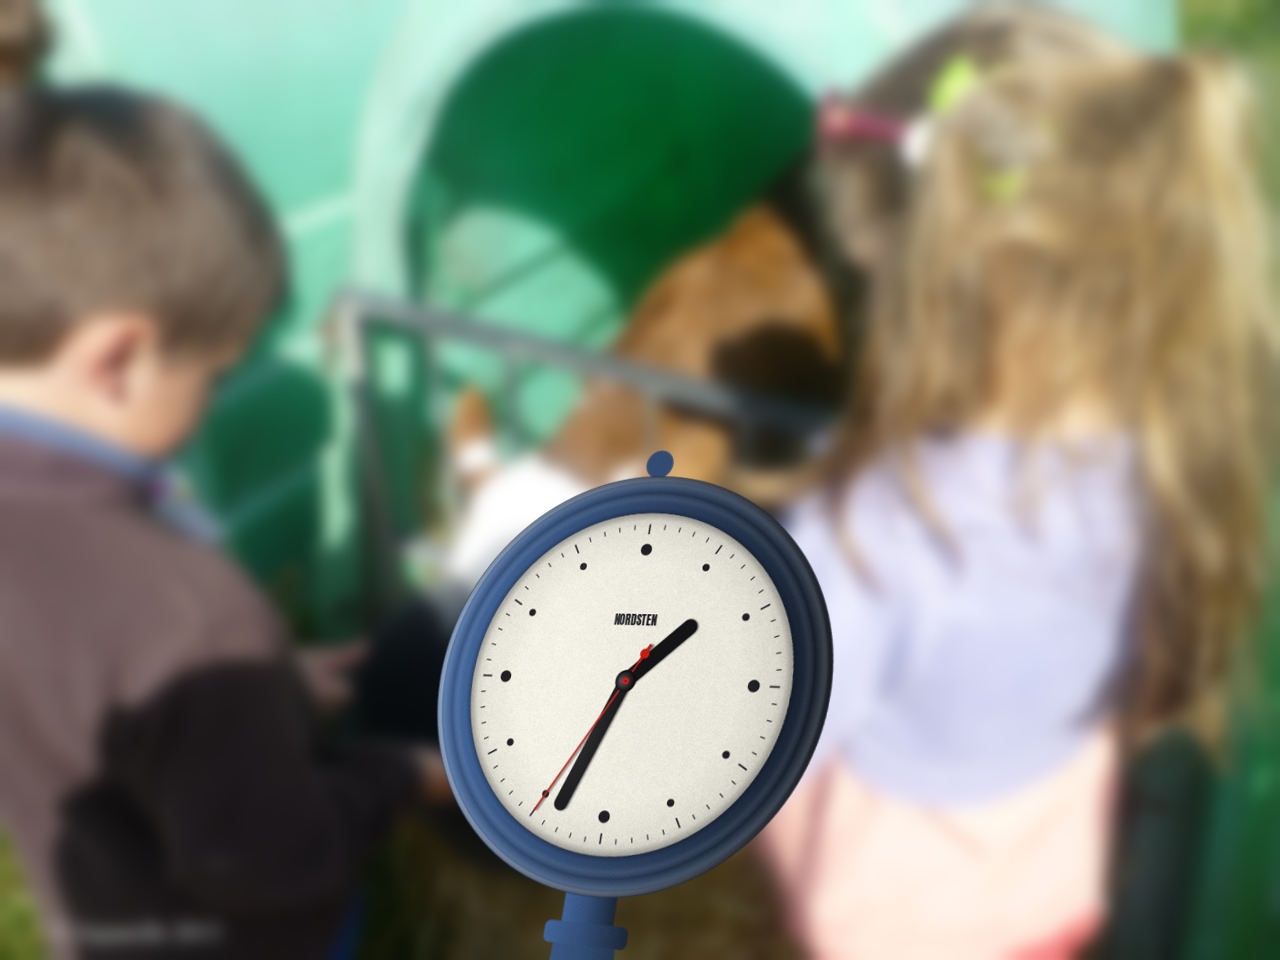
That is h=1 m=33 s=35
